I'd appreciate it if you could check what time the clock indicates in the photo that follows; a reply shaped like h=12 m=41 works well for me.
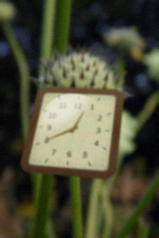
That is h=12 m=40
